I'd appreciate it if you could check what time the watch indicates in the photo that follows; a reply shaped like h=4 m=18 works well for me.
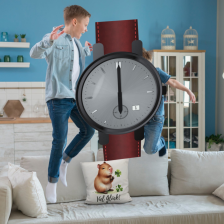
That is h=6 m=0
